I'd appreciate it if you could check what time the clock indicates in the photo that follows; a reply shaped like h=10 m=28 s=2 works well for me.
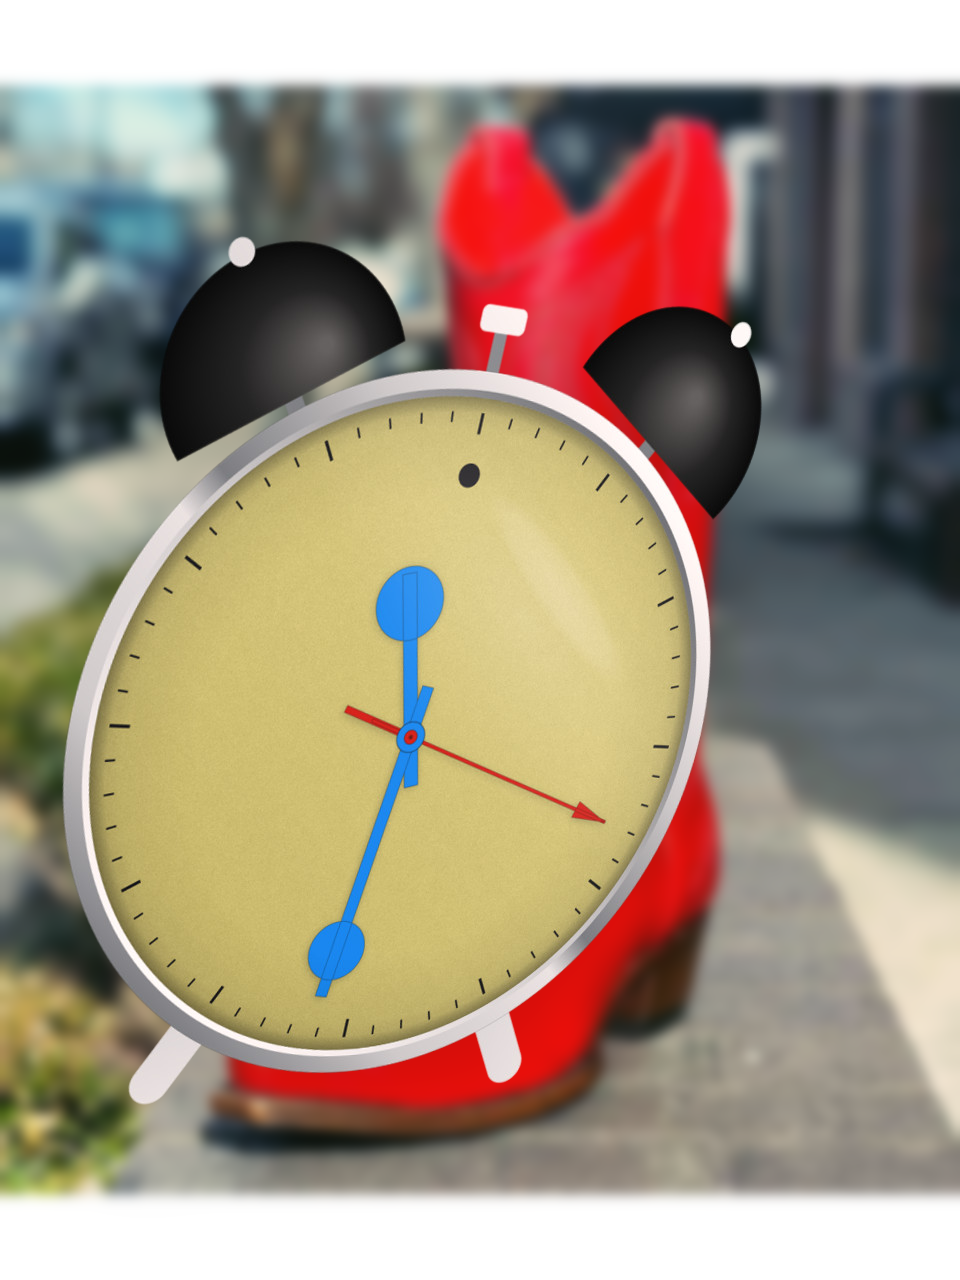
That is h=11 m=31 s=18
